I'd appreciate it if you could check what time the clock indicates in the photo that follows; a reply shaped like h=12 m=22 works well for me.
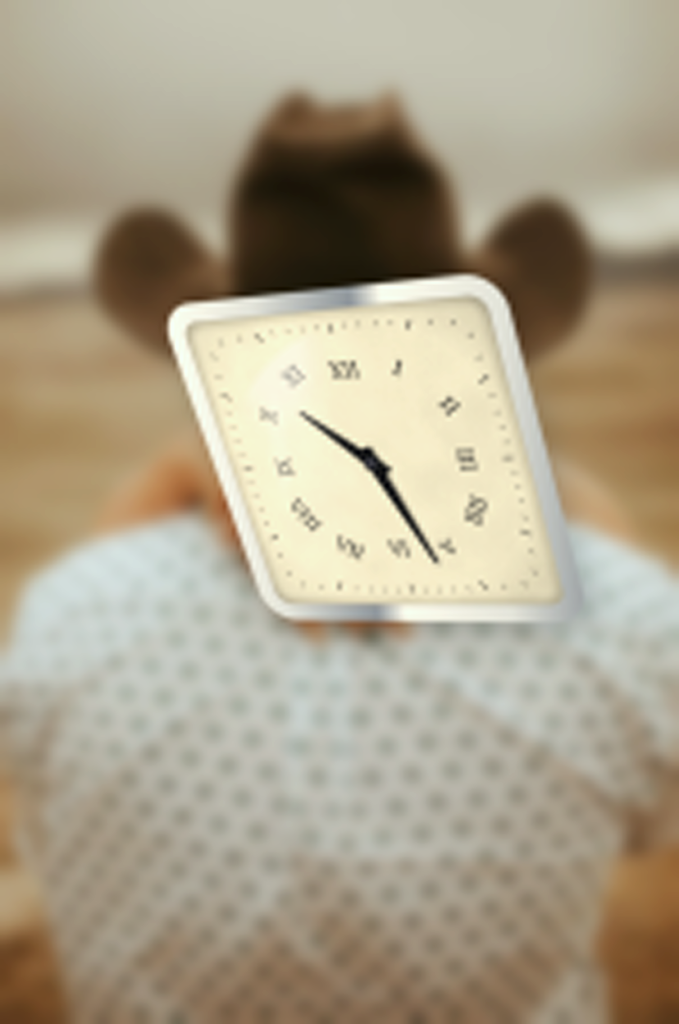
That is h=10 m=27
